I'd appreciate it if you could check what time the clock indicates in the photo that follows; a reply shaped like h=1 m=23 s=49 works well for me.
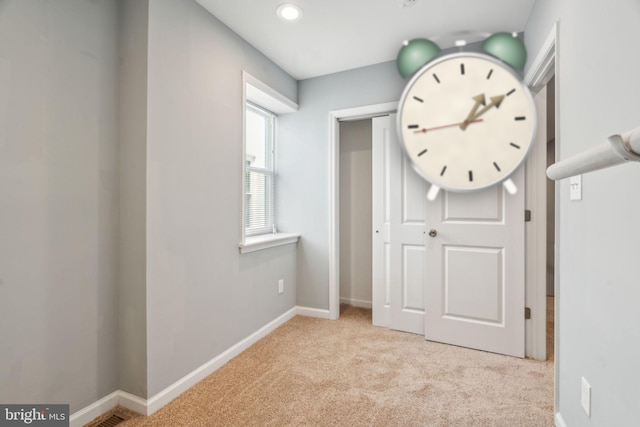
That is h=1 m=9 s=44
